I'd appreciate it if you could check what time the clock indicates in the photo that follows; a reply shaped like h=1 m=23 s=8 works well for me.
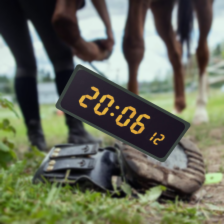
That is h=20 m=6 s=12
